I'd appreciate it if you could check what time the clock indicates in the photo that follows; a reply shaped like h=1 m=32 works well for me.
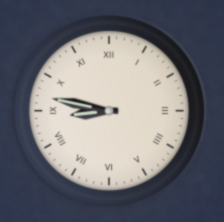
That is h=8 m=47
